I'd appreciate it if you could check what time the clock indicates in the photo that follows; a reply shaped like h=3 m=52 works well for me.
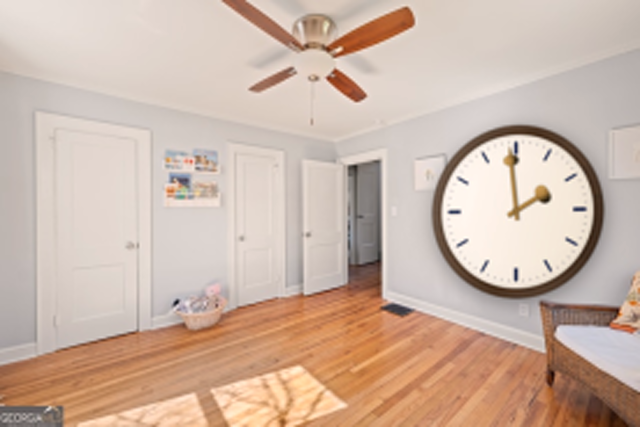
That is h=1 m=59
